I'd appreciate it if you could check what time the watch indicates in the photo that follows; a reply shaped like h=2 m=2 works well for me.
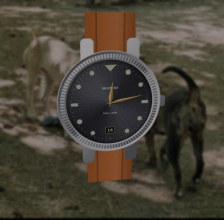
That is h=12 m=13
